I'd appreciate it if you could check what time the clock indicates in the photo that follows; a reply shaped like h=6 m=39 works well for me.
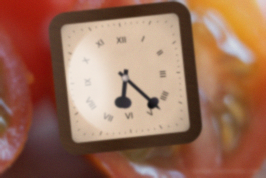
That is h=6 m=23
